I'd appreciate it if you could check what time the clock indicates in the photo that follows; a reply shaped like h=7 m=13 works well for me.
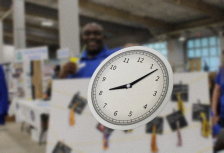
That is h=8 m=7
